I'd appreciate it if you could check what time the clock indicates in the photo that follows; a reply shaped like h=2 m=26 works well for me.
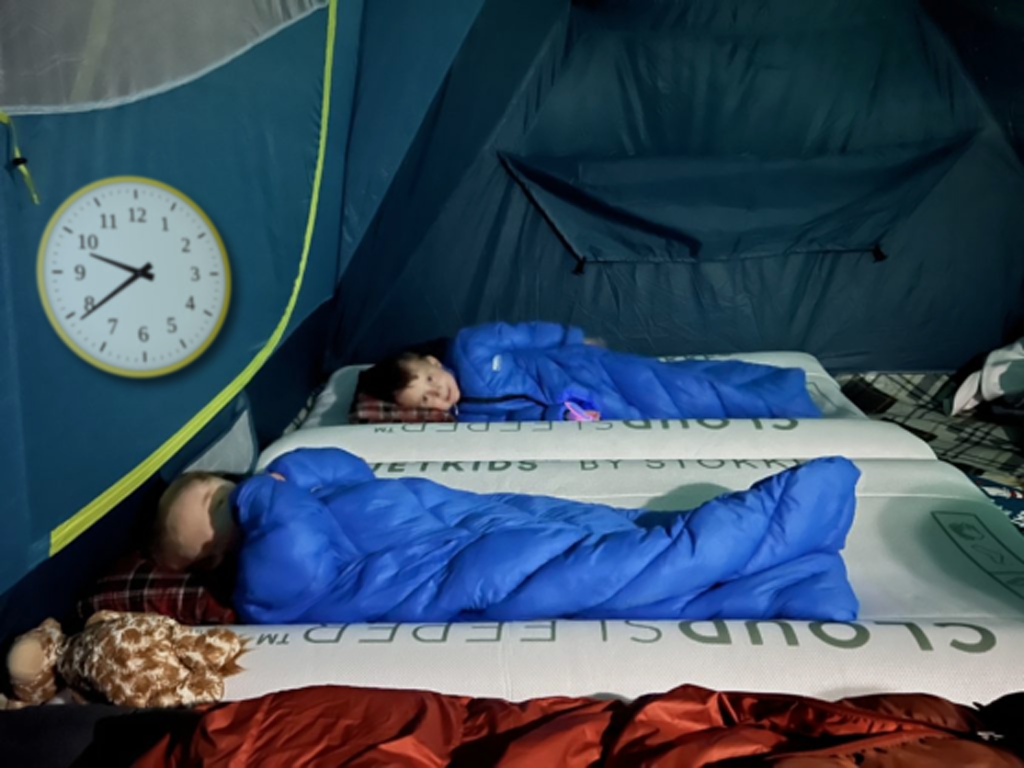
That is h=9 m=39
